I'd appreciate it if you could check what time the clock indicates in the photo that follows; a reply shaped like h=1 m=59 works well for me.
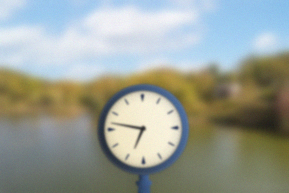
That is h=6 m=47
